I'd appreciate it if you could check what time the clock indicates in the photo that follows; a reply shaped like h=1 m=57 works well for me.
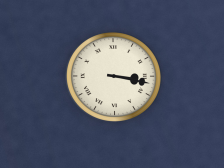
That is h=3 m=17
